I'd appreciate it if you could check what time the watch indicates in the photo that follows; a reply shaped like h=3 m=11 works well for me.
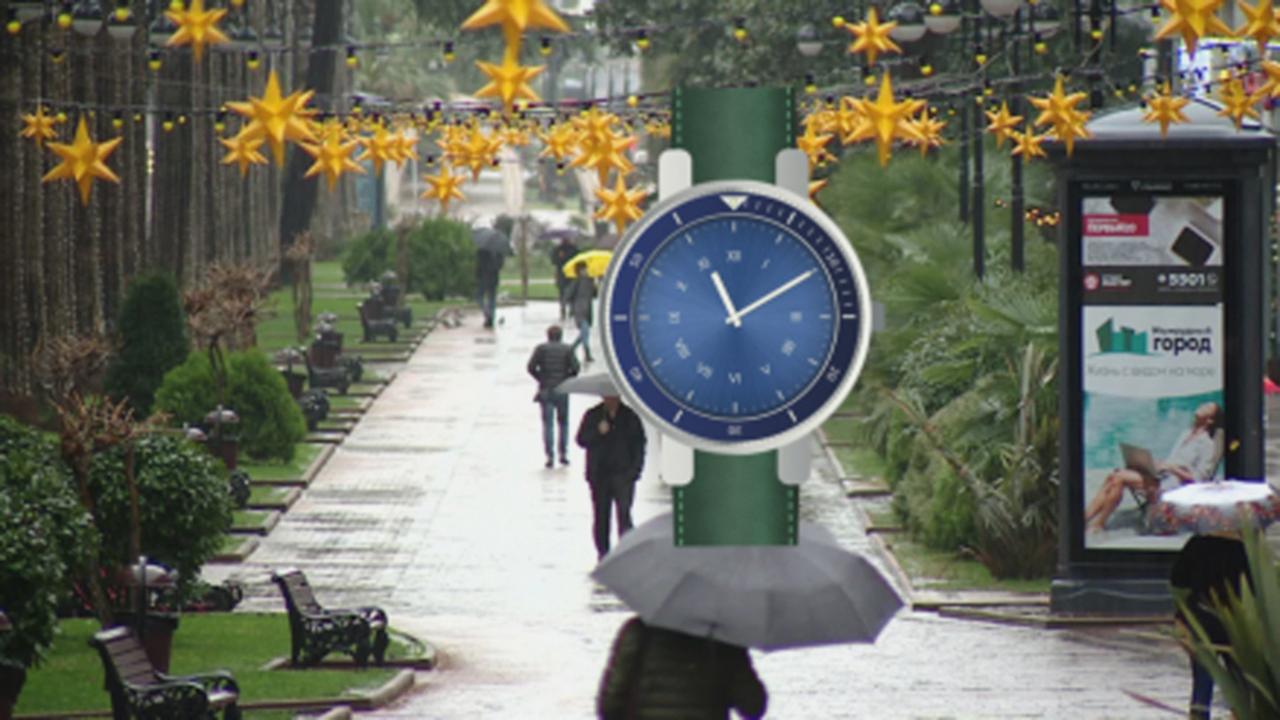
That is h=11 m=10
